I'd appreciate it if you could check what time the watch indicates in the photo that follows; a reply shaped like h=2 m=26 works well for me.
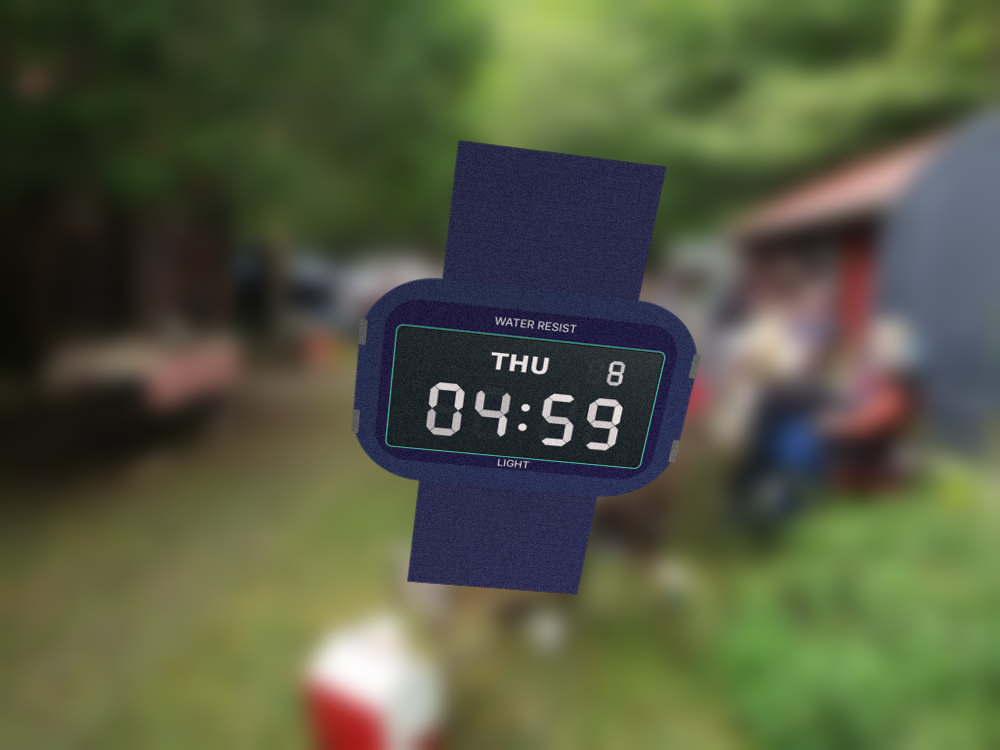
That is h=4 m=59
